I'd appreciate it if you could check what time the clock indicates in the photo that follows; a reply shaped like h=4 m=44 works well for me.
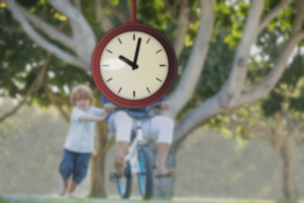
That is h=10 m=2
